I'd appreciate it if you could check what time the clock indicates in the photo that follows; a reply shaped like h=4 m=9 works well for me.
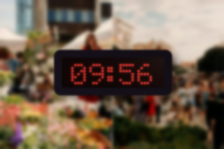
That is h=9 m=56
